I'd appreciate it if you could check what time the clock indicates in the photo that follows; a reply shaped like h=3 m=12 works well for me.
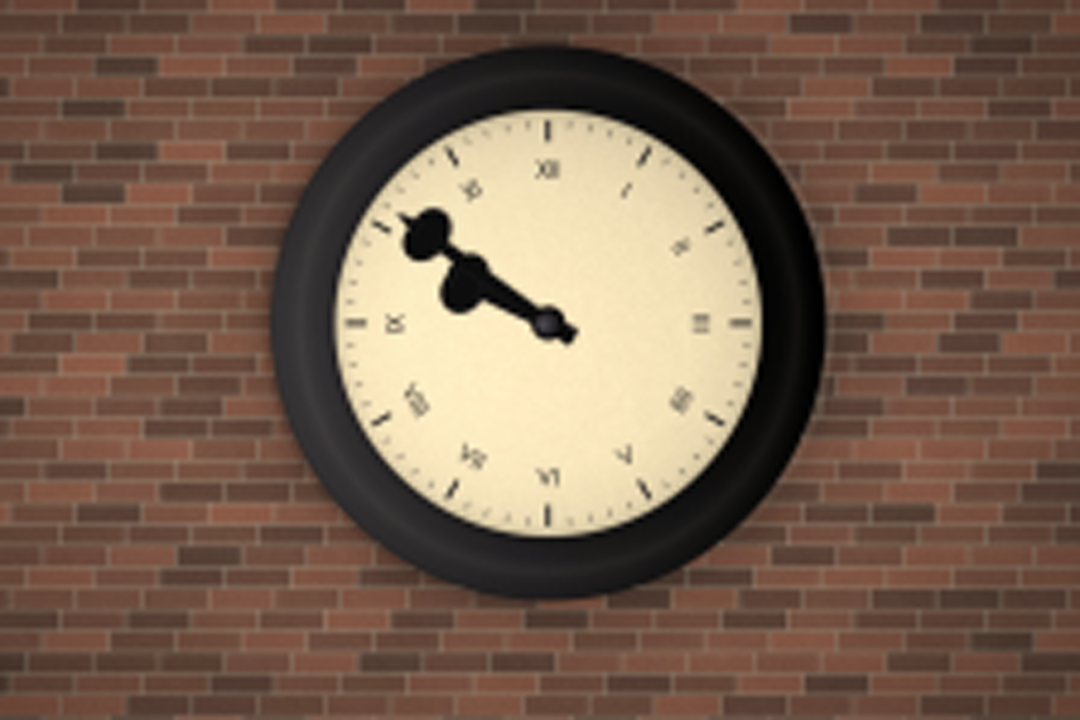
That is h=9 m=51
